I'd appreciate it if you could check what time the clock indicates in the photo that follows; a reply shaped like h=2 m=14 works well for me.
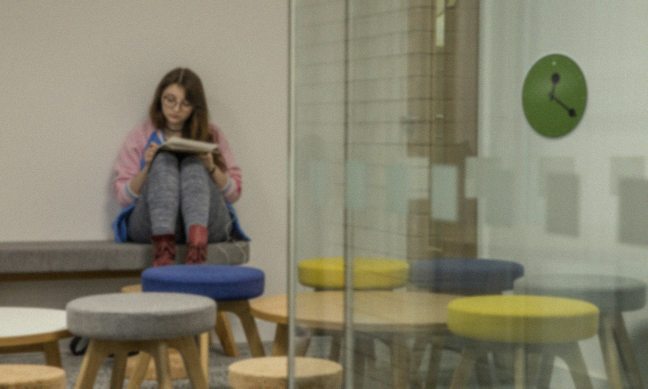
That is h=12 m=20
